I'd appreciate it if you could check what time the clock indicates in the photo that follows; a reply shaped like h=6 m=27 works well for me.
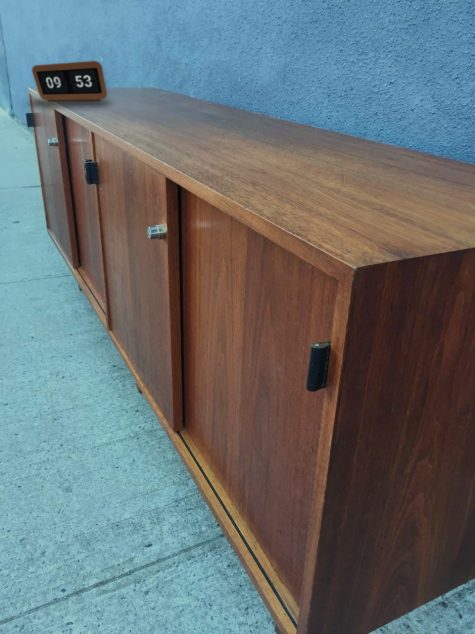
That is h=9 m=53
